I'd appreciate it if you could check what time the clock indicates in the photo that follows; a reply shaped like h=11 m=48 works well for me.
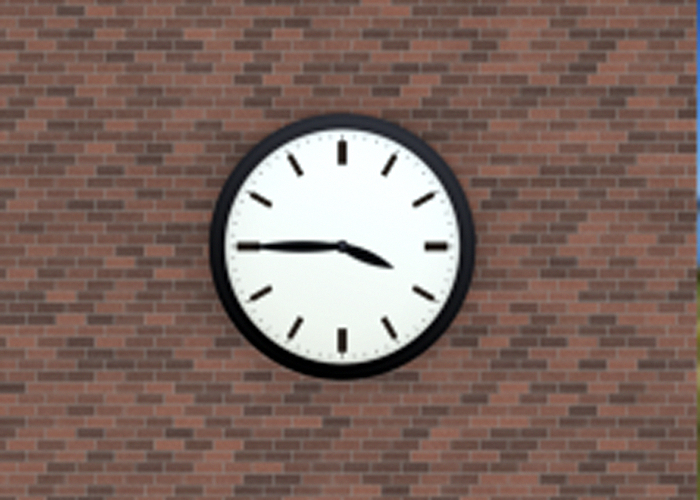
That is h=3 m=45
